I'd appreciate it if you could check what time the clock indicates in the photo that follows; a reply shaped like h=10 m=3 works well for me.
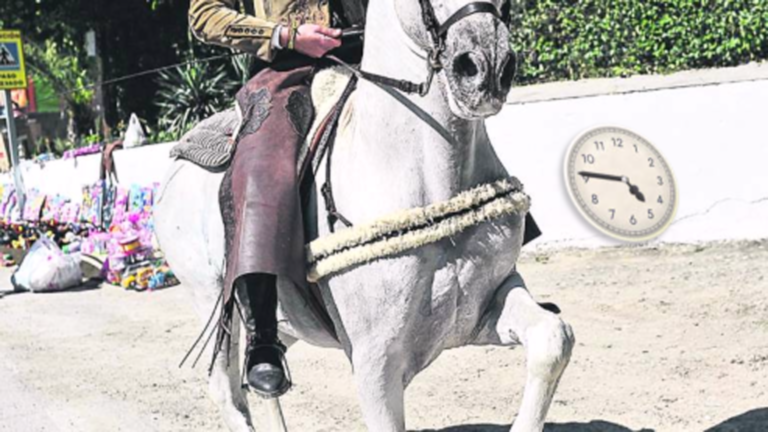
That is h=4 m=46
